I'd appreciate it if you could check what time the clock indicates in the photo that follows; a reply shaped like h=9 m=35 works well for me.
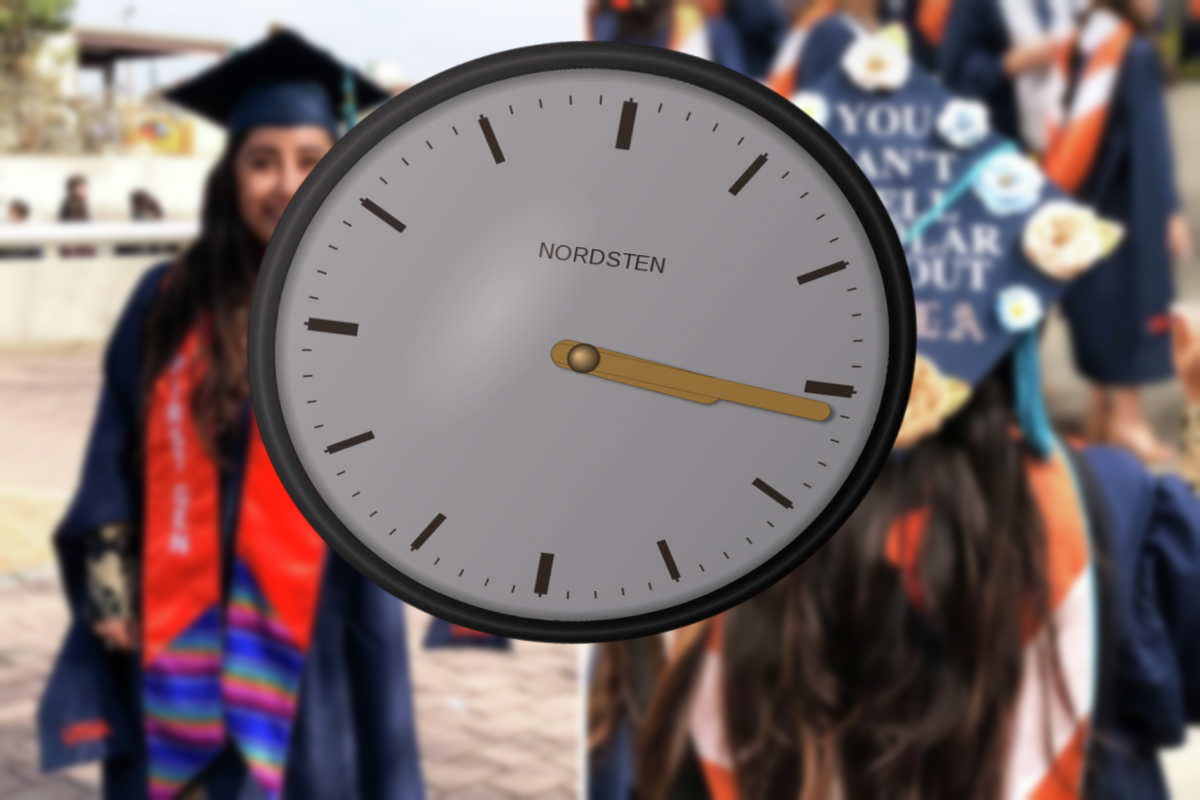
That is h=3 m=16
